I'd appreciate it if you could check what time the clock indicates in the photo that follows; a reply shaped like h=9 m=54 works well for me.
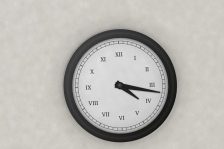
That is h=4 m=17
